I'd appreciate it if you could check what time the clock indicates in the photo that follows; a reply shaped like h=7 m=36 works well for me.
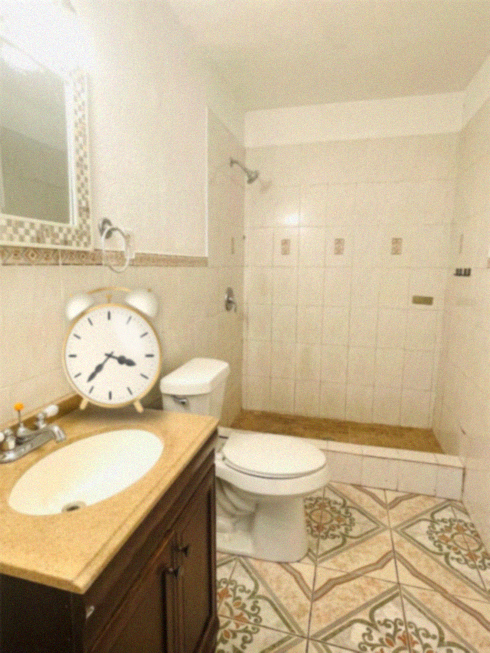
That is h=3 m=37
